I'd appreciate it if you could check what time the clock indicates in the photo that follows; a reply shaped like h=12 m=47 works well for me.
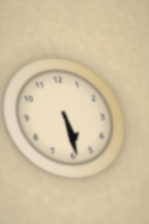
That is h=5 m=29
